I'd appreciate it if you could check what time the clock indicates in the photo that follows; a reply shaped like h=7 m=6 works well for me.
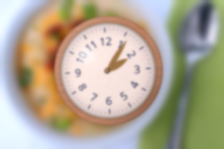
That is h=2 m=6
